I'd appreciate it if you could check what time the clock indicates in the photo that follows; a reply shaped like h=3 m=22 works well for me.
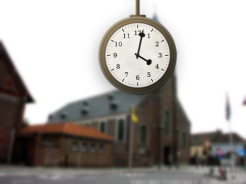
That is h=4 m=2
